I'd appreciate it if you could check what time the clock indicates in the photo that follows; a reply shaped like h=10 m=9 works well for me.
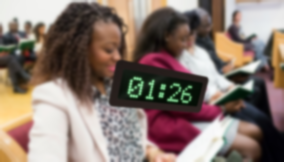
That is h=1 m=26
